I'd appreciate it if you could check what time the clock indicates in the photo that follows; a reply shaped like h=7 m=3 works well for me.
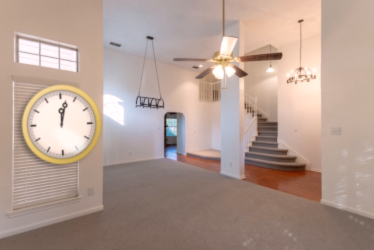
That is h=12 m=2
